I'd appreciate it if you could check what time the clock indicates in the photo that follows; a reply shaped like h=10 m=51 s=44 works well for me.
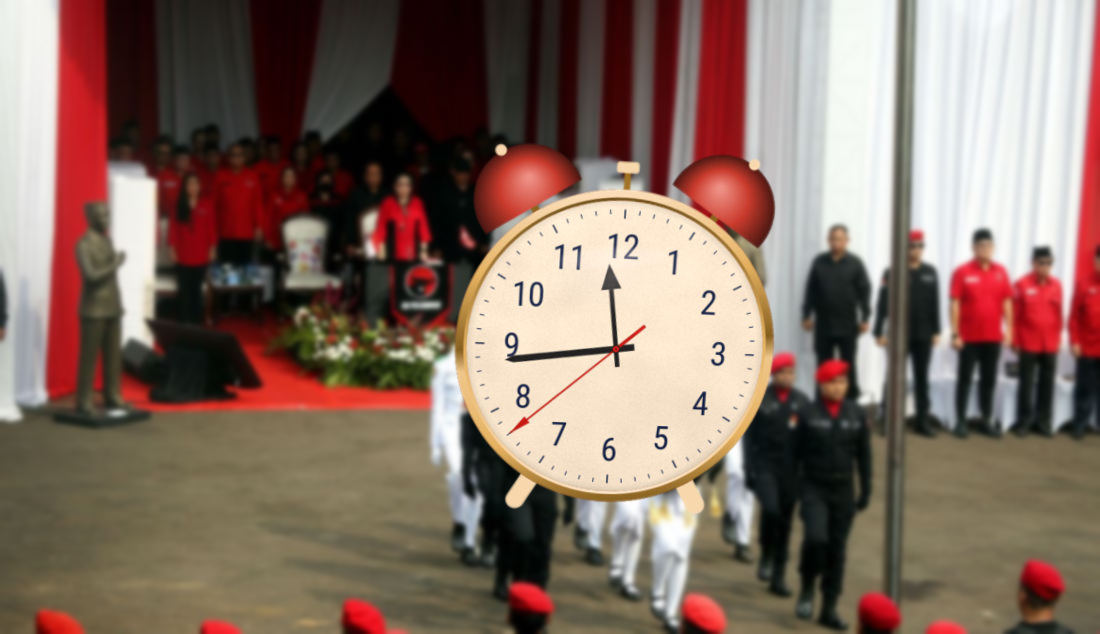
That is h=11 m=43 s=38
